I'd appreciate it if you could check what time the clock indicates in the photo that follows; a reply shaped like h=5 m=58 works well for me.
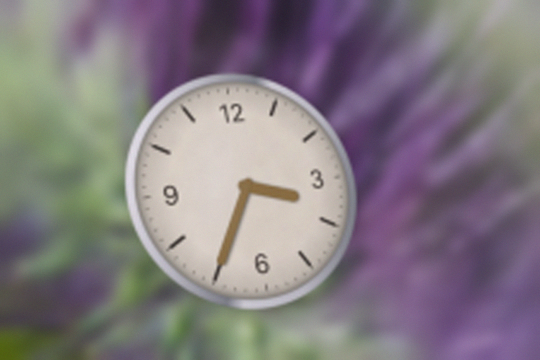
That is h=3 m=35
